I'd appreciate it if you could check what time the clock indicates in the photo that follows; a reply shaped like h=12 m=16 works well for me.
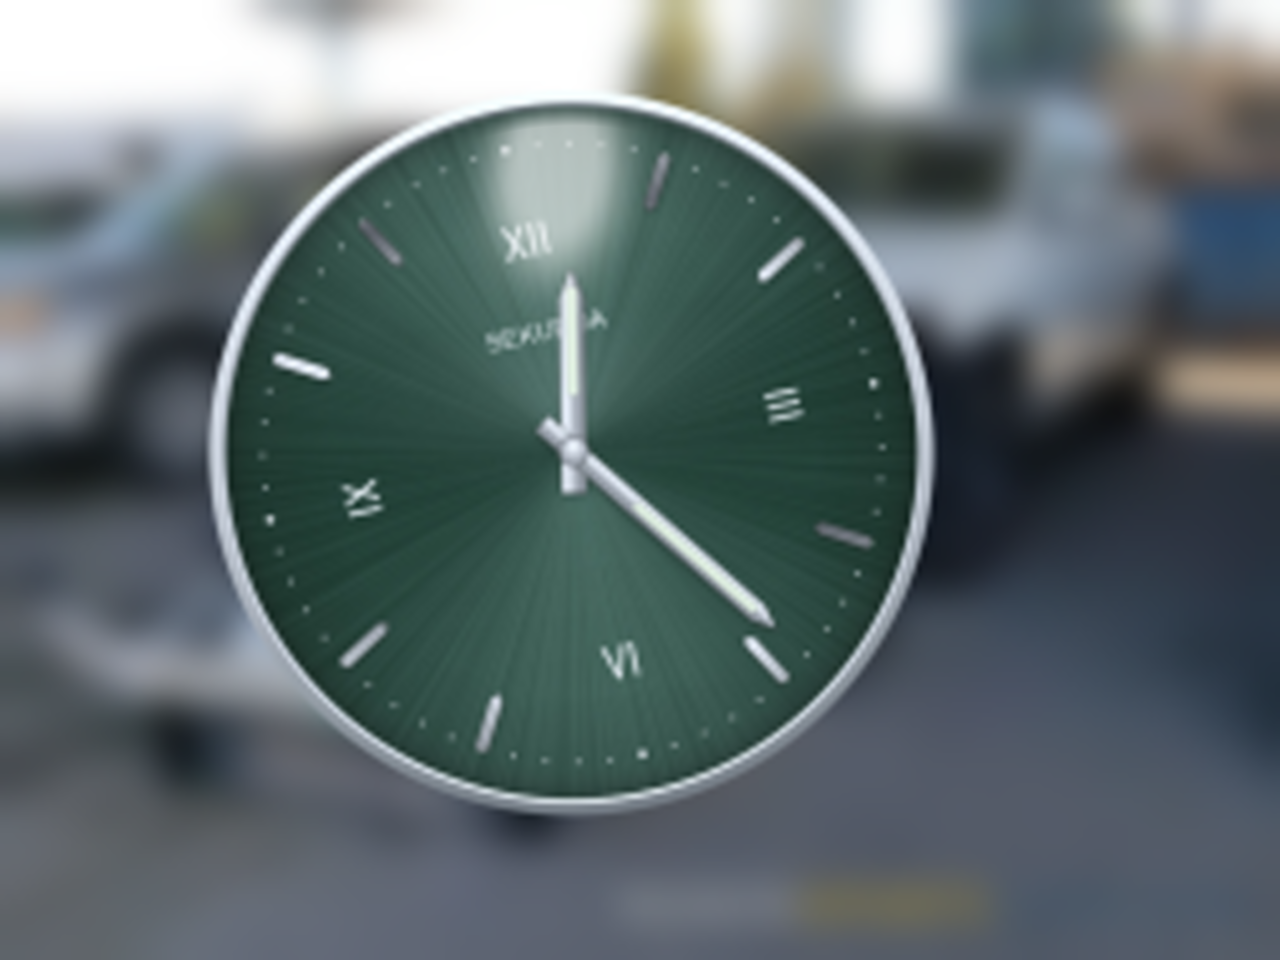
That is h=12 m=24
